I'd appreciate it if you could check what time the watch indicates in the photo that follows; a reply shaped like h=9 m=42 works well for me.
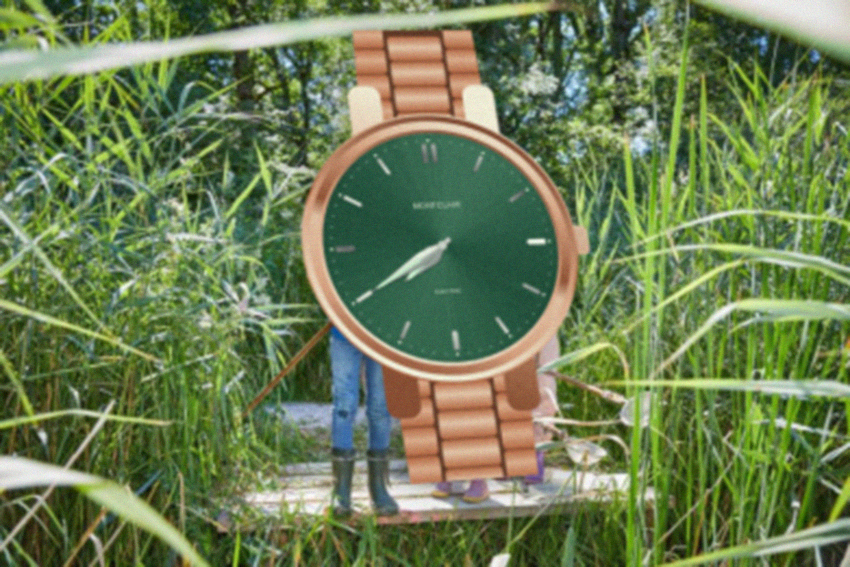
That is h=7 m=40
